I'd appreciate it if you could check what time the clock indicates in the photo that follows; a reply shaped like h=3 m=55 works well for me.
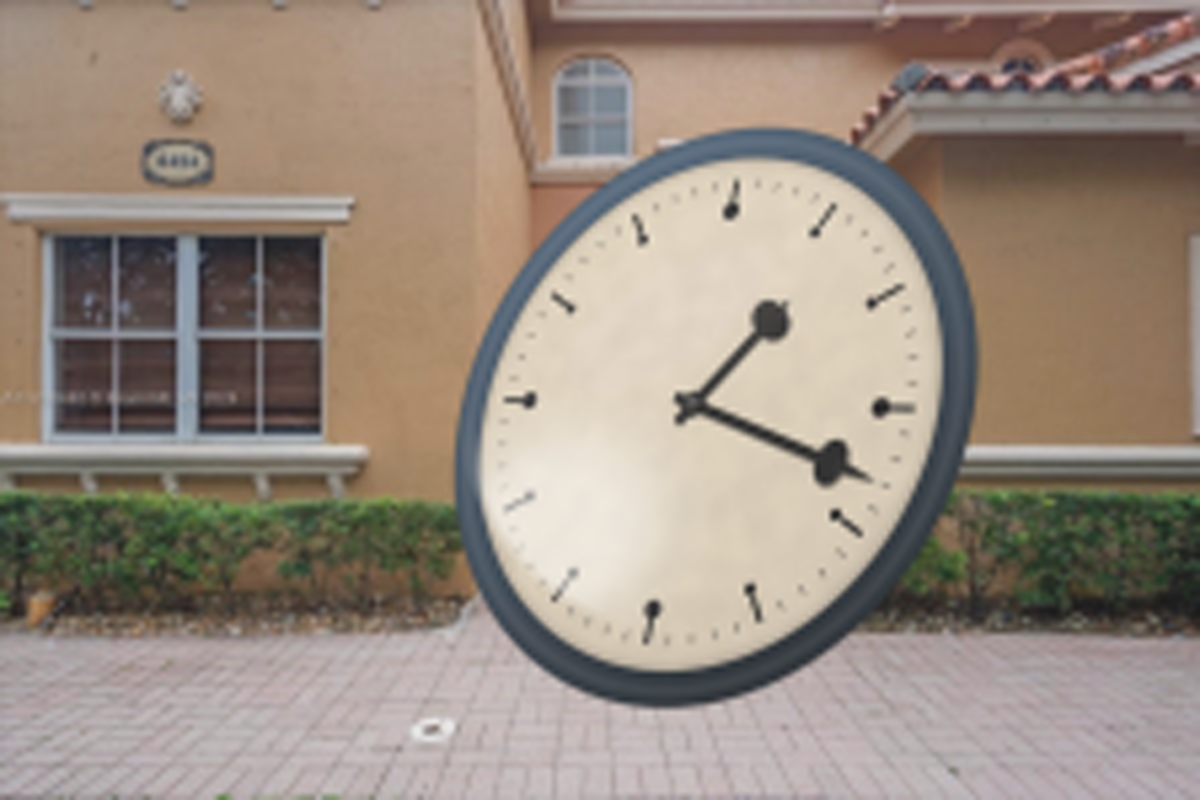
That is h=1 m=18
